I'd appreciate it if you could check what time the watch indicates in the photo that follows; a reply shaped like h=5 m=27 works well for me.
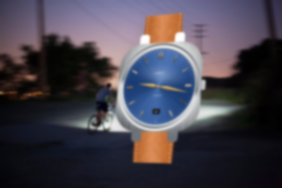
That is h=9 m=17
